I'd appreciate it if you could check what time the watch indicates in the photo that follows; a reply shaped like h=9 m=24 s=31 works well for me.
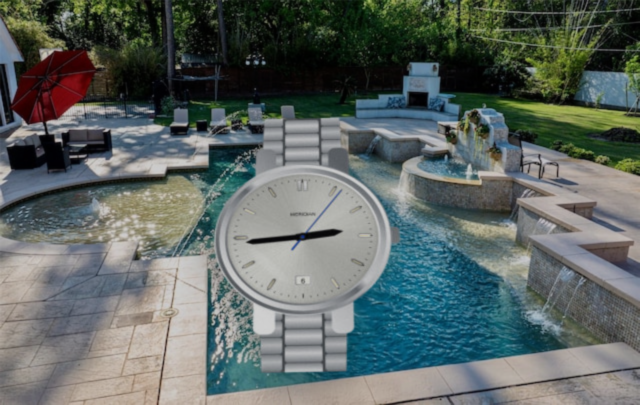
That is h=2 m=44 s=6
